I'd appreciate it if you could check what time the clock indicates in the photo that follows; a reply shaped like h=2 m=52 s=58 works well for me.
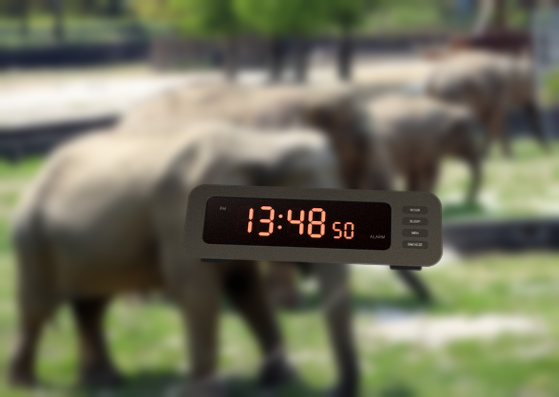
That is h=13 m=48 s=50
